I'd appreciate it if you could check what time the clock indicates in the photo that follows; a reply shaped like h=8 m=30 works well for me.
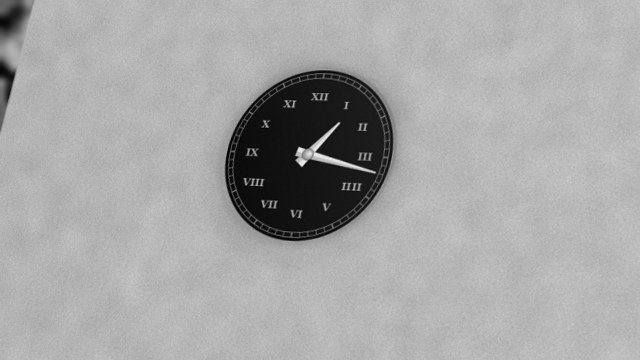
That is h=1 m=17
